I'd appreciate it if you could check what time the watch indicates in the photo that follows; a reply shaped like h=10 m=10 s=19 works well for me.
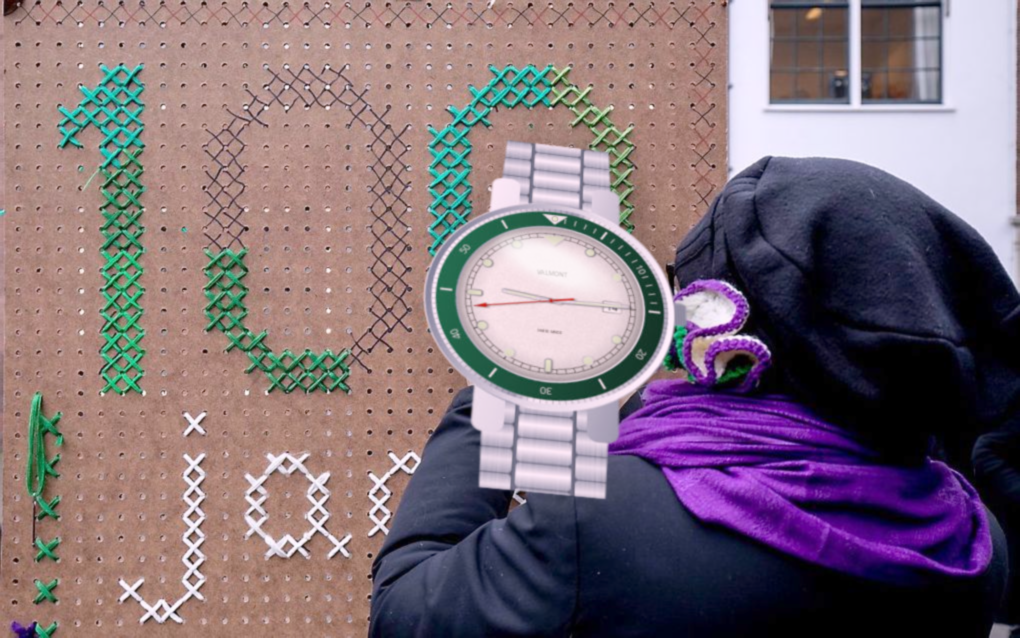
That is h=9 m=14 s=43
